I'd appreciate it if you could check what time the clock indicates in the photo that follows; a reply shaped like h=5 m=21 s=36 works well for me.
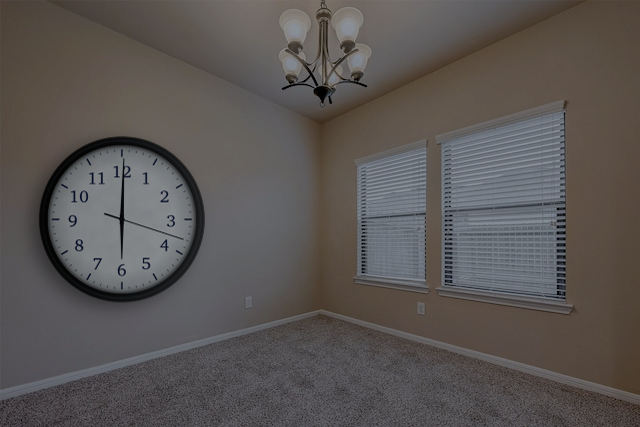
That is h=6 m=0 s=18
